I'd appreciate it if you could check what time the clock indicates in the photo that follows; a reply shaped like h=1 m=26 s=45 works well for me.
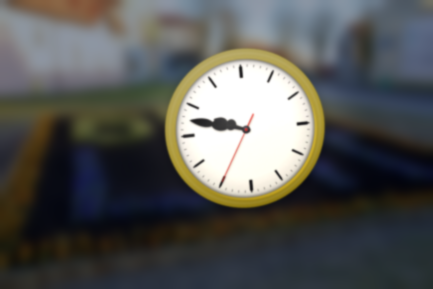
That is h=9 m=47 s=35
